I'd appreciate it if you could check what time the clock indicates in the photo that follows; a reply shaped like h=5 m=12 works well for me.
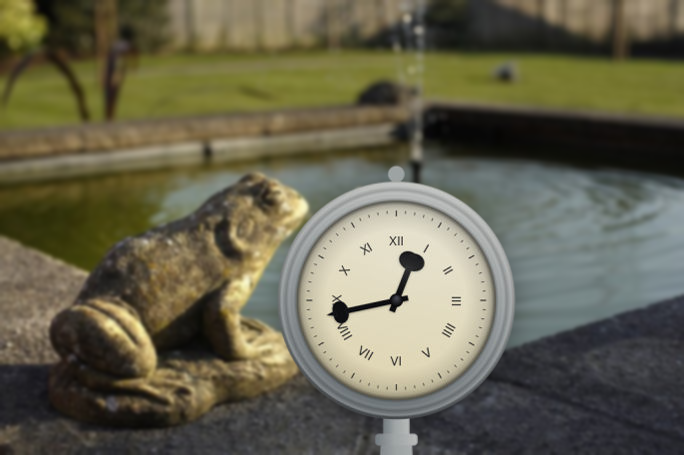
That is h=12 m=43
